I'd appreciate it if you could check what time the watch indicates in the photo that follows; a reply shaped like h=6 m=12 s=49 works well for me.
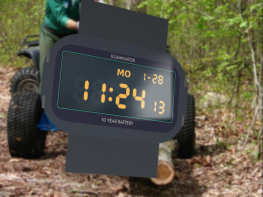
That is h=11 m=24 s=13
